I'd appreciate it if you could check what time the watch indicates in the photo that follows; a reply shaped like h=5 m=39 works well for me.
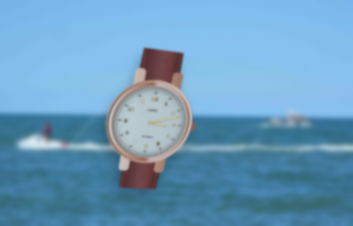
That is h=3 m=12
